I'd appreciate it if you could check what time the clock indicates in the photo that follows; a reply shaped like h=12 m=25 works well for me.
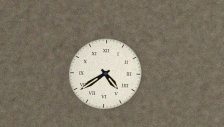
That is h=4 m=39
